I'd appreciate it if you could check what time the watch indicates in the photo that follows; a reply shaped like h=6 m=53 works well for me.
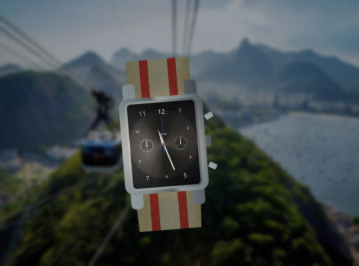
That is h=11 m=27
